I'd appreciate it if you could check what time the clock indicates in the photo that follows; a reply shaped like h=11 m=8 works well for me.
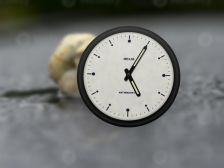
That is h=5 m=5
